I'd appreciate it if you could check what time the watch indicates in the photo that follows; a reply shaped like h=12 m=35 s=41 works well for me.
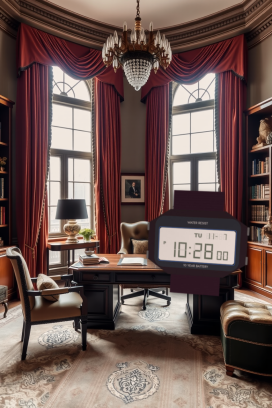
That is h=10 m=28 s=0
